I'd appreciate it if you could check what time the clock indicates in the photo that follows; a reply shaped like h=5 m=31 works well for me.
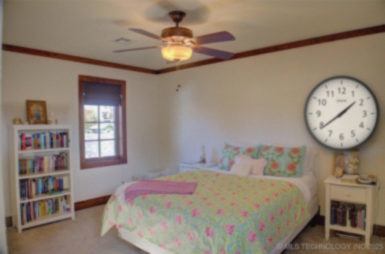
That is h=1 m=39
